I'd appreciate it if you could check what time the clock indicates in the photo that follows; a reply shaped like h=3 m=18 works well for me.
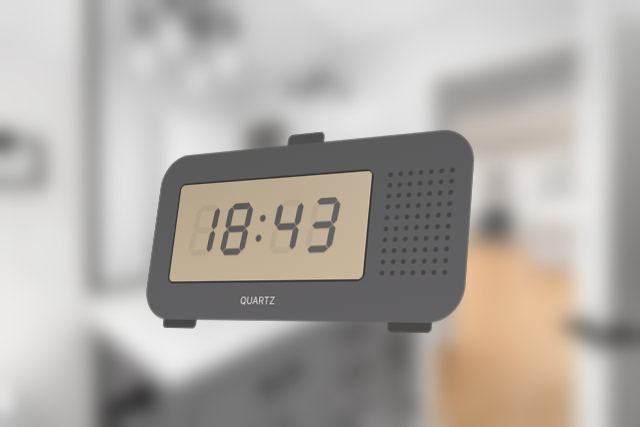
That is h=18 m=43
